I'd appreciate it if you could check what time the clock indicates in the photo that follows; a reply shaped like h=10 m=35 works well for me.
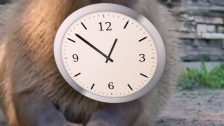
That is h=12 m=52
